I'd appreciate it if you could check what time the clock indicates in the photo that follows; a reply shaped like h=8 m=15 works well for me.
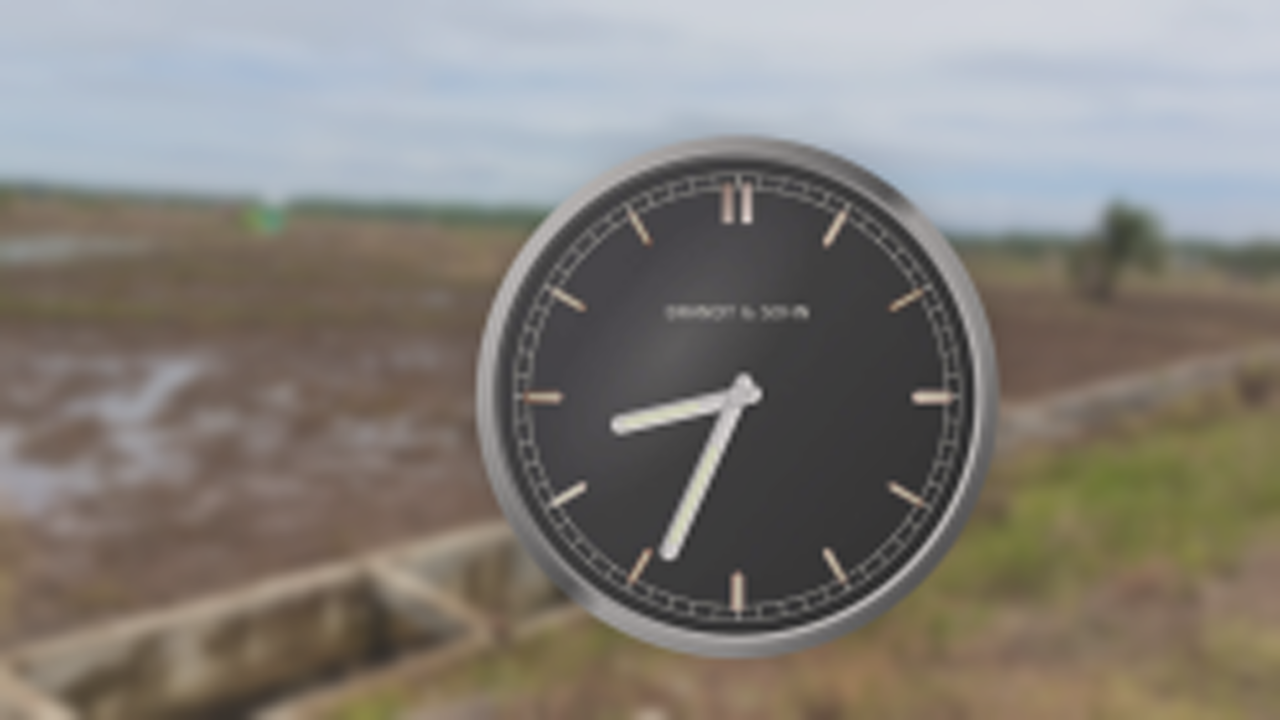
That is h=8 m=34
